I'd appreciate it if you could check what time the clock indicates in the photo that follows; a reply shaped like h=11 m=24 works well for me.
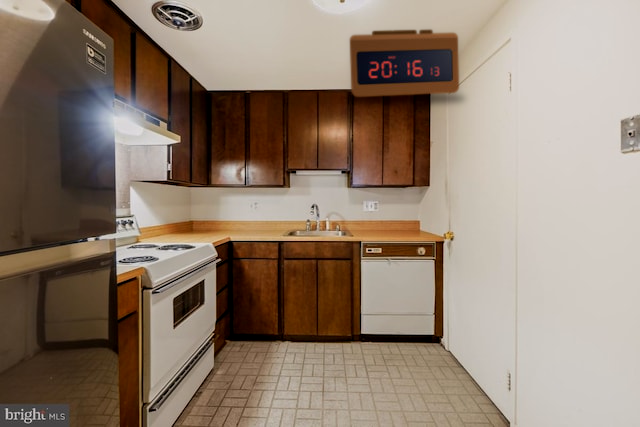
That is h=20 m=16
